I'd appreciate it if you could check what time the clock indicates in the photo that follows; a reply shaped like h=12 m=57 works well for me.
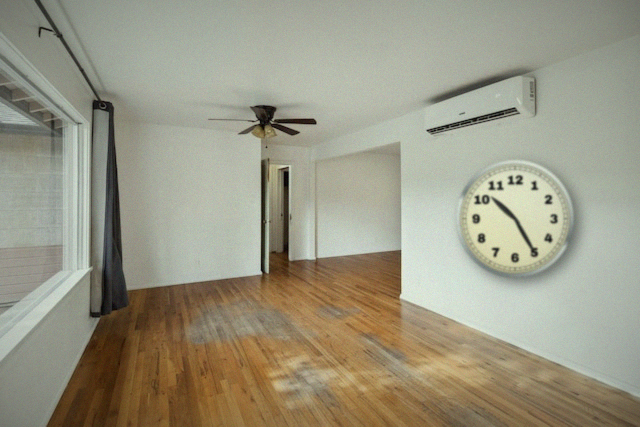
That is h=10 m=25
